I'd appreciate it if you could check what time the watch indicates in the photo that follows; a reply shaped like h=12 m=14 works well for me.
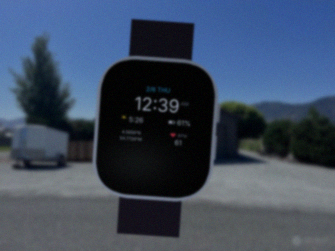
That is h=12 m=39
